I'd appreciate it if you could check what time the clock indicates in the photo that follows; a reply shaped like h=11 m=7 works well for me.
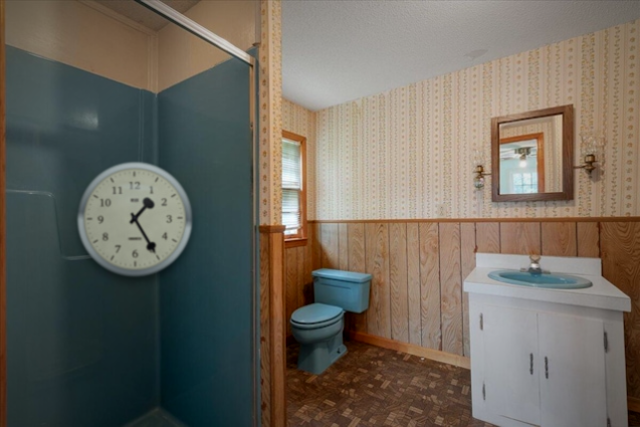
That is h=1 m=25
